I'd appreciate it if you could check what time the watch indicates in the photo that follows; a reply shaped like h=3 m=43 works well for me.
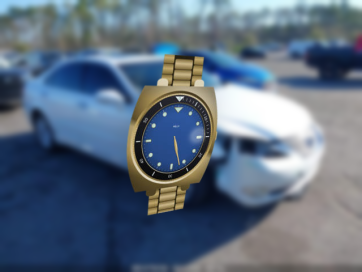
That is h=5 m=27
